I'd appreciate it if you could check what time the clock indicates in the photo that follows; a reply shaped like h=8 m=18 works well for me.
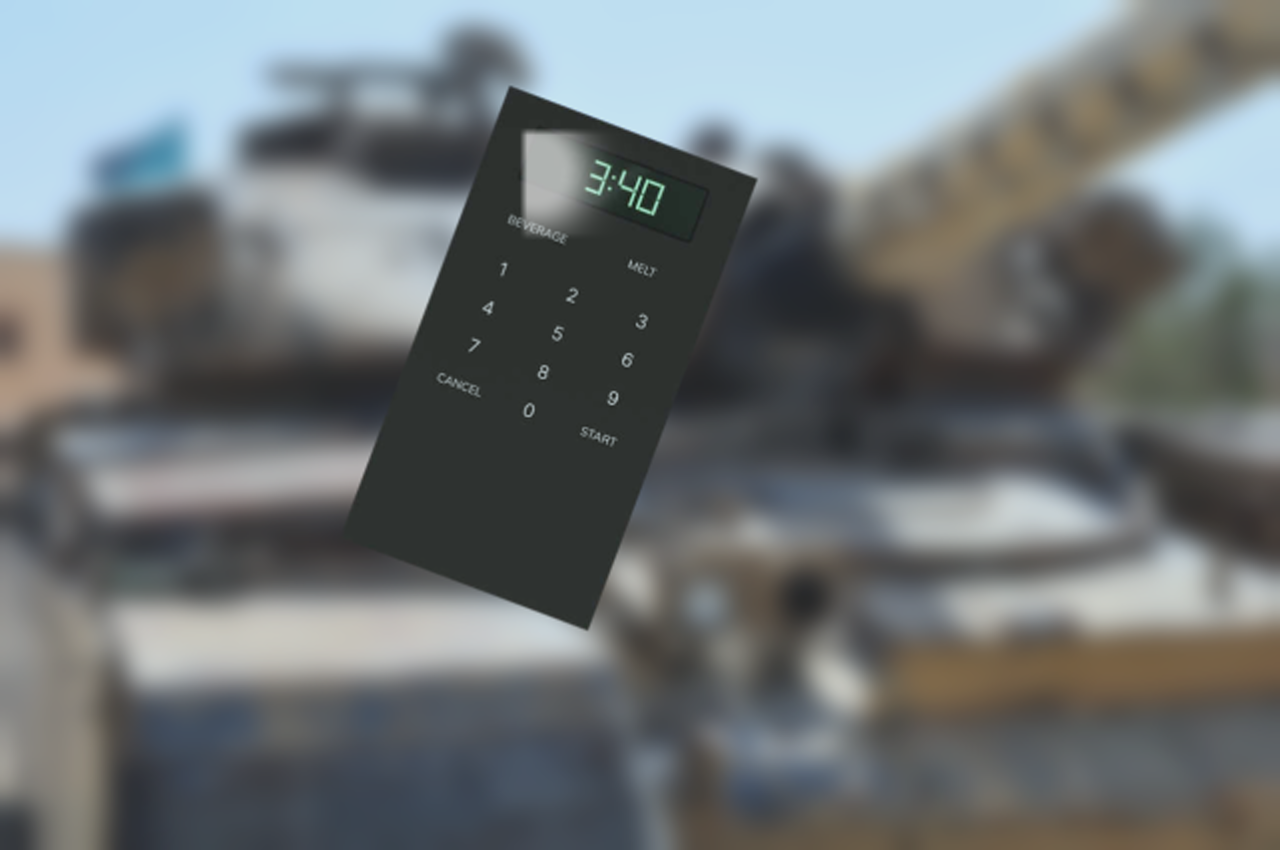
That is h=3 m=40
